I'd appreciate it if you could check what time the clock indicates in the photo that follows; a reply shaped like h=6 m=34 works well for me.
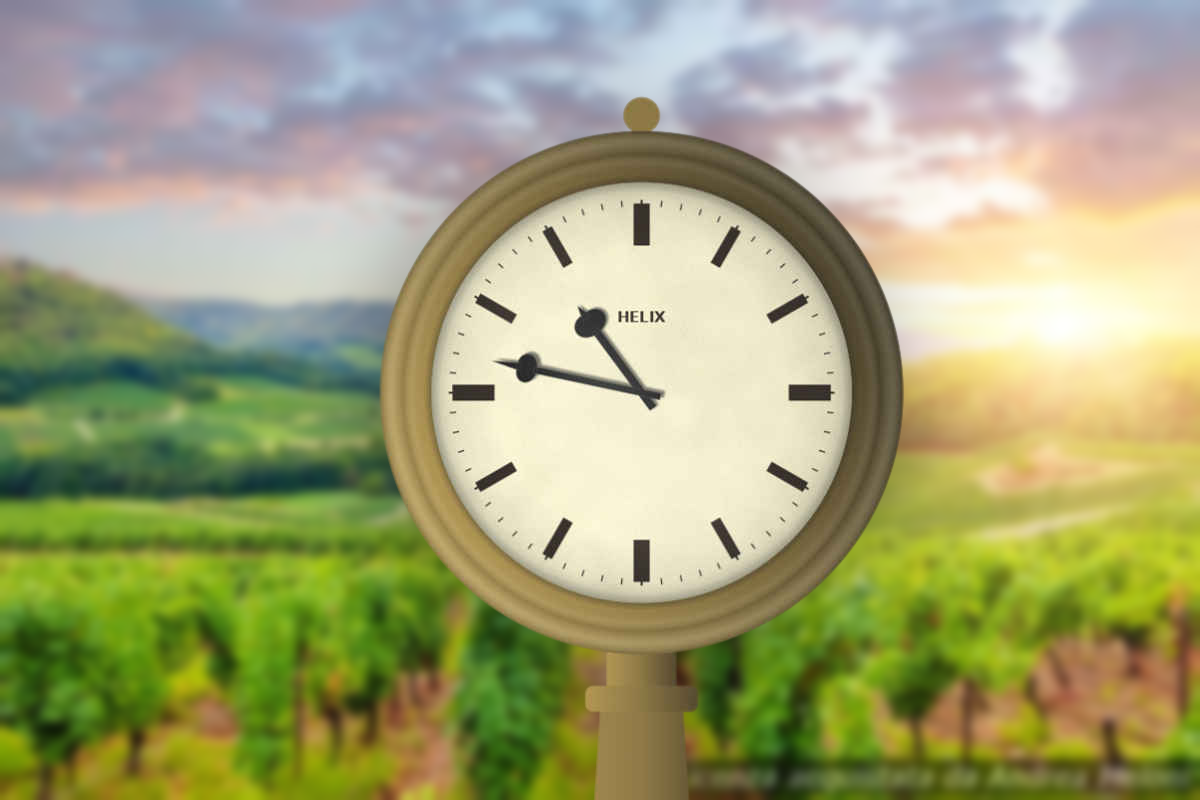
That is h=10 m=47
